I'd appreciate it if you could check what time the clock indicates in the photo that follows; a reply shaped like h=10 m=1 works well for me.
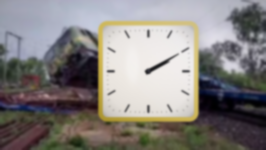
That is h=2 m=10
